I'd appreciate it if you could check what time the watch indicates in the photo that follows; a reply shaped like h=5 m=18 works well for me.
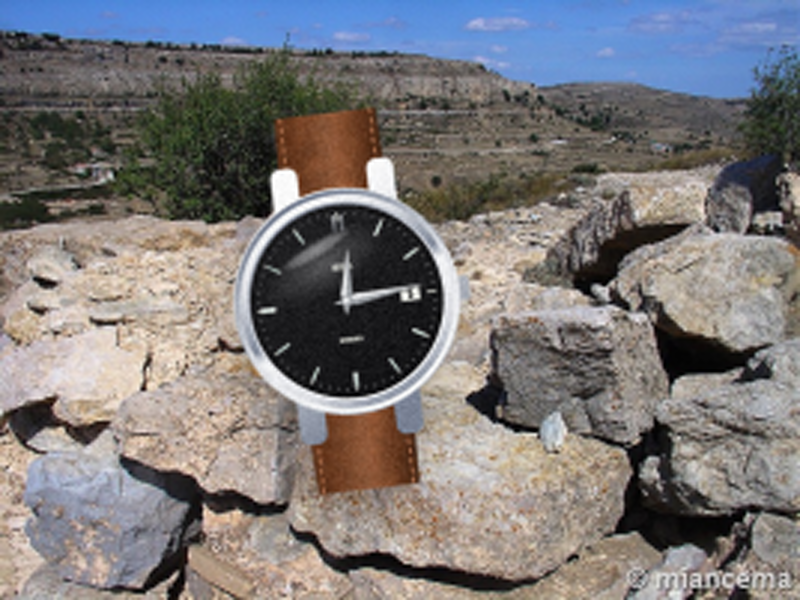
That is h=12 m=14
